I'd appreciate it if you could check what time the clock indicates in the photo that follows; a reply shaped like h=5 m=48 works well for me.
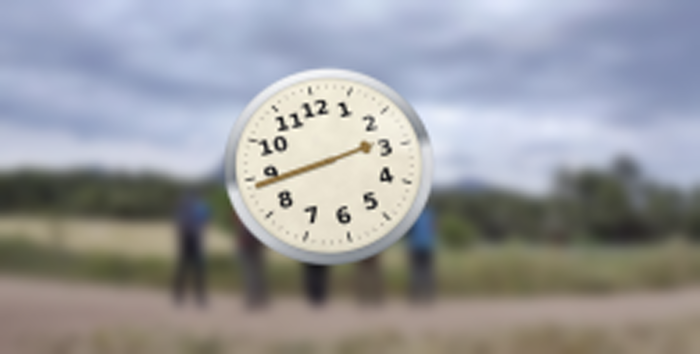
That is h=2 m=44
